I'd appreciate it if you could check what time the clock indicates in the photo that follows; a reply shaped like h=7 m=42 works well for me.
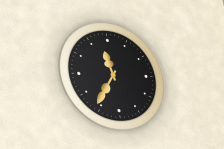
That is h=11 m=36
